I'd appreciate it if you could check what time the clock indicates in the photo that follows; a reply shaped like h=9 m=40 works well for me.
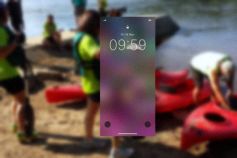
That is h=9 m=59
